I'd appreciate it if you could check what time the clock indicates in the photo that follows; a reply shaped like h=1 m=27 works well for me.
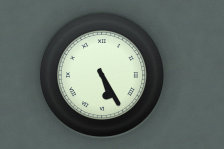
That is h=5 m=25
